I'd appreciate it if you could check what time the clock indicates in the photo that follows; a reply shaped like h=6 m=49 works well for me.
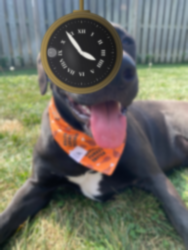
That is h=3 m=54
